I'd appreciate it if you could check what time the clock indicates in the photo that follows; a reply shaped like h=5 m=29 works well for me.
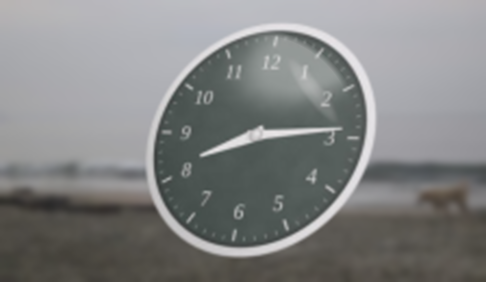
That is h=8 m=14
